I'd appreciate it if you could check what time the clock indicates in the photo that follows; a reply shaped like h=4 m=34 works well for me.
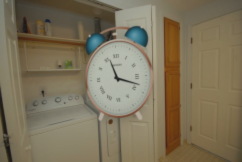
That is h=11 m=18
